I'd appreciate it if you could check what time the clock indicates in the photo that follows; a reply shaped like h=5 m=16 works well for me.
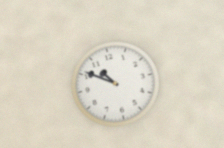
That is h=10 m=51
